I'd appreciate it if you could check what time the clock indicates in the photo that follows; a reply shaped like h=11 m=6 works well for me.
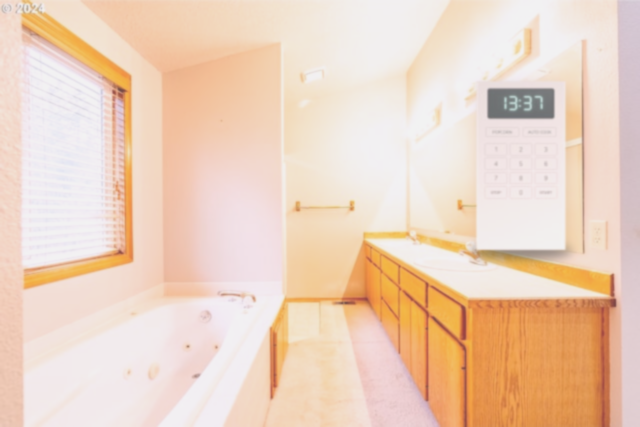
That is h=13 m=37
